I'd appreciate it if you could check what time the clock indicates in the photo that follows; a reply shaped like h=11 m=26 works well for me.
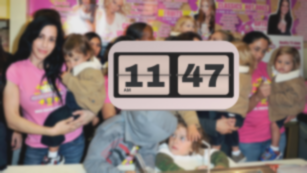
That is h=11 m=47
